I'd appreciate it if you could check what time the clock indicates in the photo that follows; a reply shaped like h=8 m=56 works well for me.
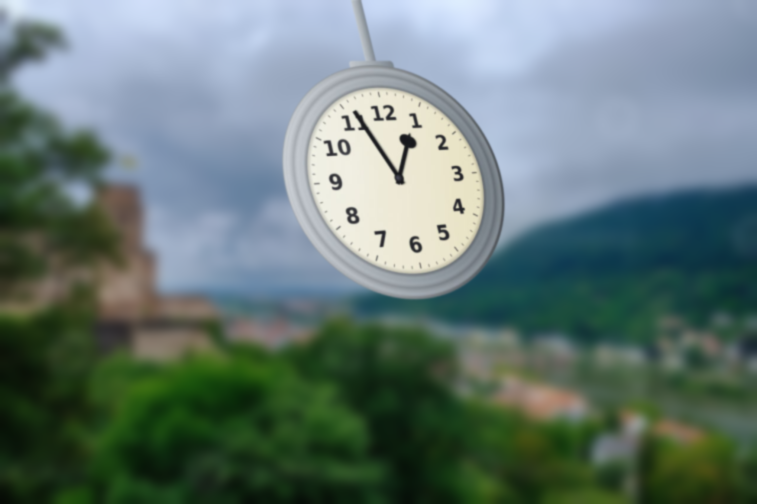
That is h=12 m=56
